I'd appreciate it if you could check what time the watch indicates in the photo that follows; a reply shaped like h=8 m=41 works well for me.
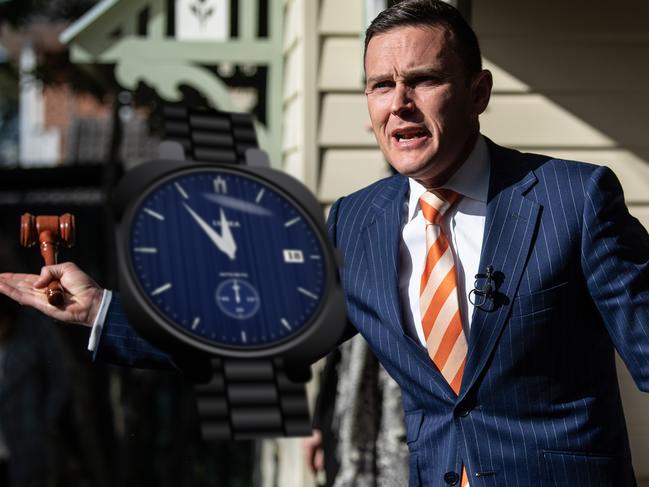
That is h=11 m=54
